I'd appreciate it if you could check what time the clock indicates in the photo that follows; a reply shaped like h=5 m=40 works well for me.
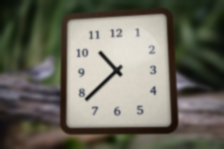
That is h=10 m=38
